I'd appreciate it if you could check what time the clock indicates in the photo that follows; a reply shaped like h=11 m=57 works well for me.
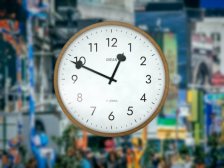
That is h=12 m=49
